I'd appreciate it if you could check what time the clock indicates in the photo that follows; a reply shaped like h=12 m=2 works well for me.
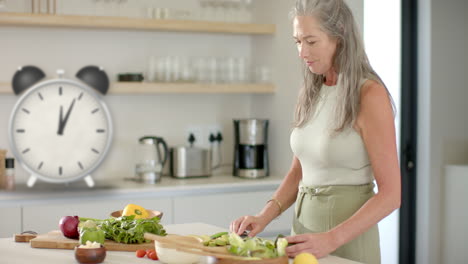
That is h=12 m=4
